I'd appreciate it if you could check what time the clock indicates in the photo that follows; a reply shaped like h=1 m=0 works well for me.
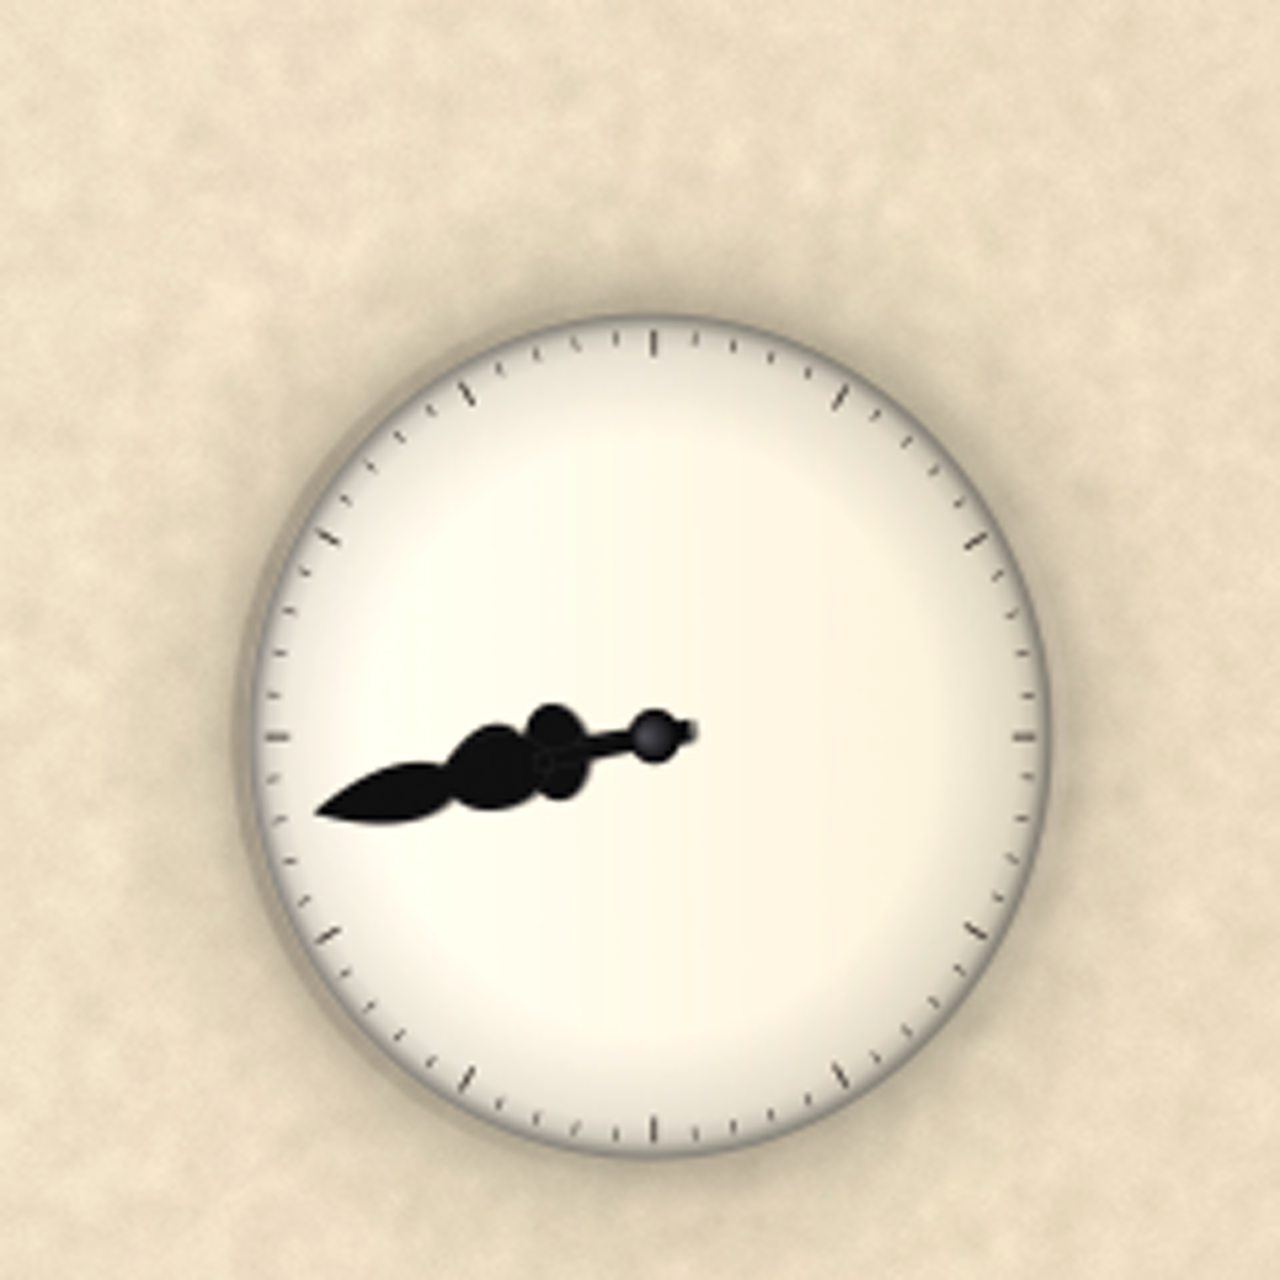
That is h=8 m=43
